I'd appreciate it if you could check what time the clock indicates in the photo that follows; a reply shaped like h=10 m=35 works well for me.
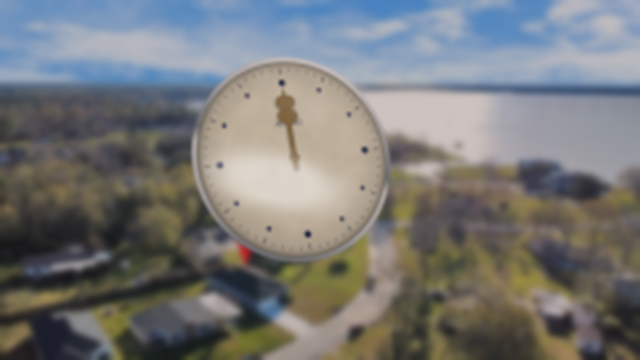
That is h=12 m=0
